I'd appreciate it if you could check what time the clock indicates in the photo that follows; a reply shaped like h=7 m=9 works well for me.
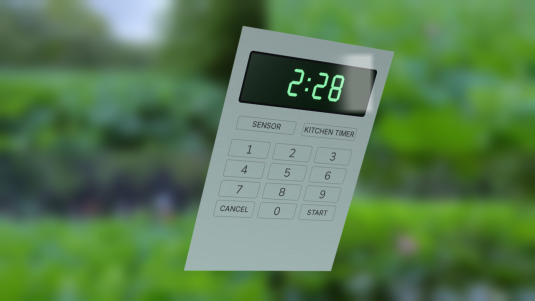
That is h=2 m=28
